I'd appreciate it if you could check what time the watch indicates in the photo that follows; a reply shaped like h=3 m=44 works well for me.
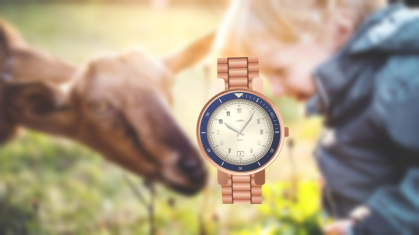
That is h=10 m=6
